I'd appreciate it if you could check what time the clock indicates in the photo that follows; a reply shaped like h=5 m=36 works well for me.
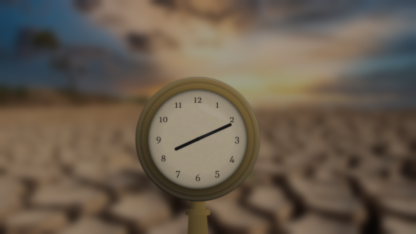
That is h=8 m=11
